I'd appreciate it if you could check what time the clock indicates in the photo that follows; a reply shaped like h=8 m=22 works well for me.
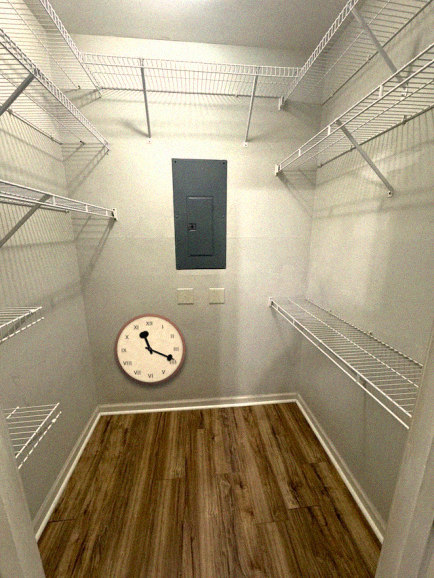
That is h=11 m=19
